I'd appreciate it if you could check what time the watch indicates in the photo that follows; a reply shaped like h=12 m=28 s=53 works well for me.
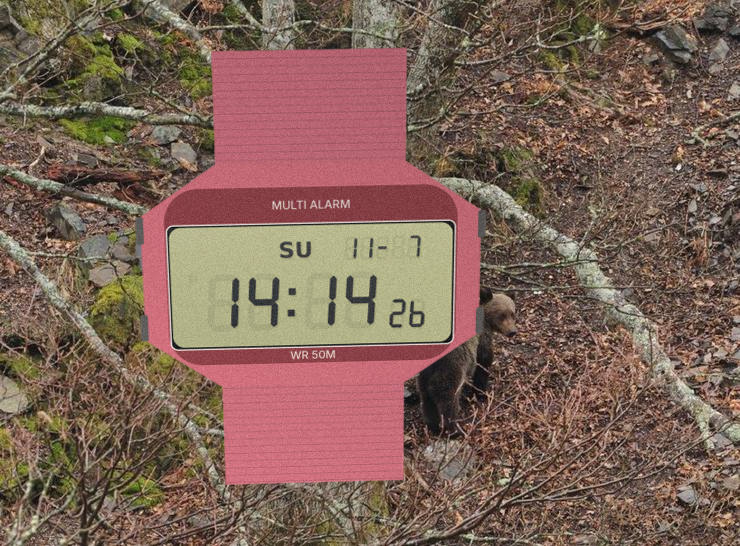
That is h=14 m=14 s=26
